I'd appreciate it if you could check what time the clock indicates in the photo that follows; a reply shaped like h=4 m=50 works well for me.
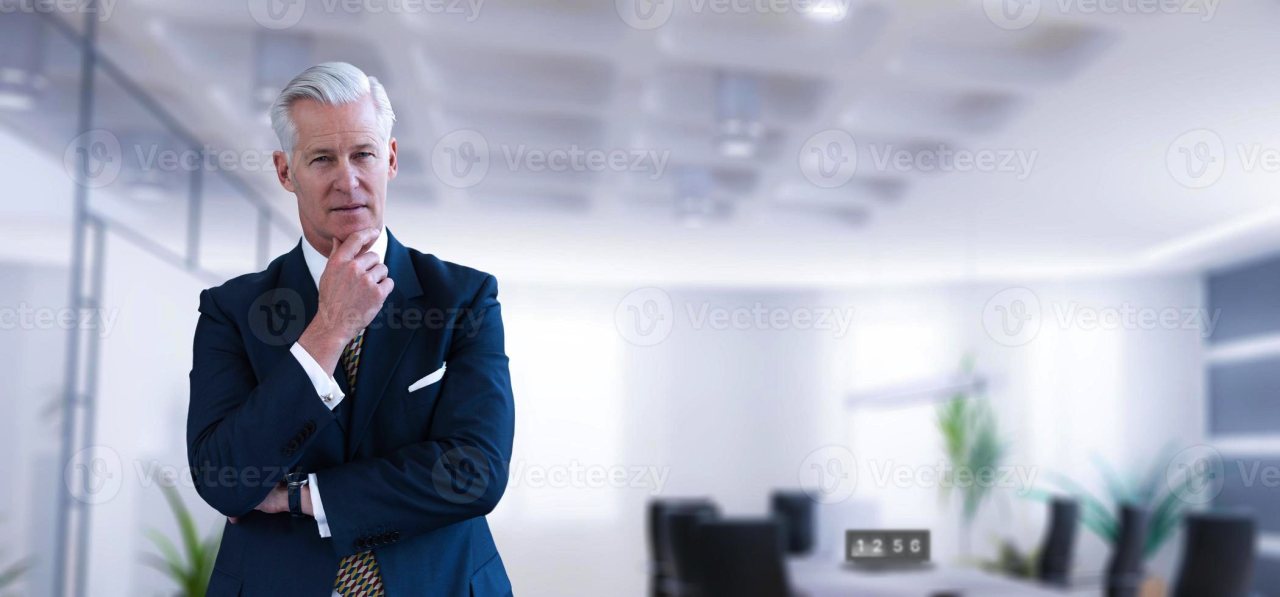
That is h=12 m=56
